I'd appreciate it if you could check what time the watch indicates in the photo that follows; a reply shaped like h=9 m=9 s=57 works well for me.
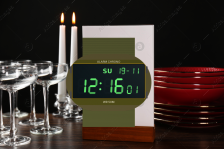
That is h=12 m=16 s=1
